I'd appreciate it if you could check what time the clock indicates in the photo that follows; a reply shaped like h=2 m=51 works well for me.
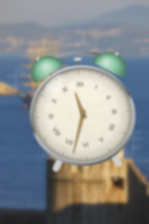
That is h=11 m=33
